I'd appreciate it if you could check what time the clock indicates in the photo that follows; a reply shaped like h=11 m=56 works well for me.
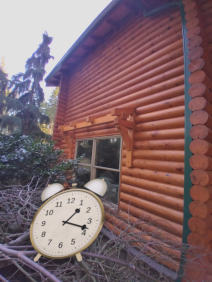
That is h=1 m=18
